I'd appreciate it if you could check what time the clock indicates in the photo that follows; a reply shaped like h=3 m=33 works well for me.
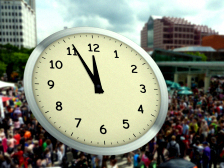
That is h=11 m=56
